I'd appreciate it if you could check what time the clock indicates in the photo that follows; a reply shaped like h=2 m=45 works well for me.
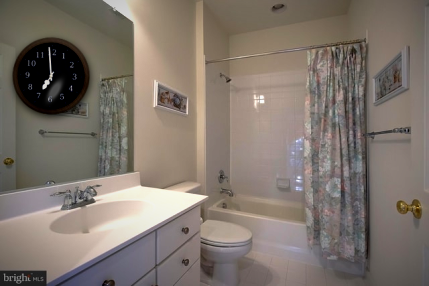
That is h=6 m=59
